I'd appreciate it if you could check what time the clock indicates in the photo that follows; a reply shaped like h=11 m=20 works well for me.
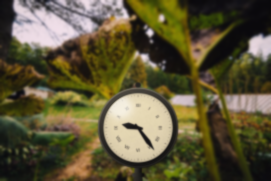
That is h=9 m=24
